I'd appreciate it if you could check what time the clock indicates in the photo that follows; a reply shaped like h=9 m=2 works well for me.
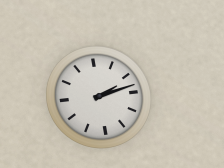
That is h=2 m=13
